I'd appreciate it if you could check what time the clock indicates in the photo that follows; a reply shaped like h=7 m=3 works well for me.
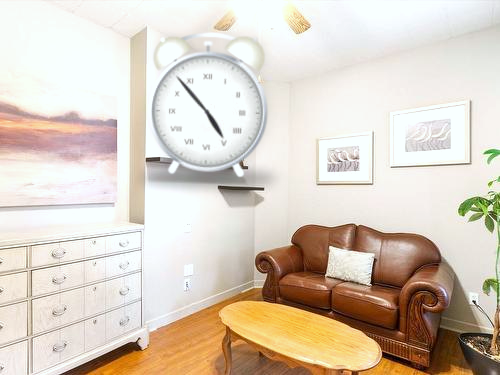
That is h=4 m=53
